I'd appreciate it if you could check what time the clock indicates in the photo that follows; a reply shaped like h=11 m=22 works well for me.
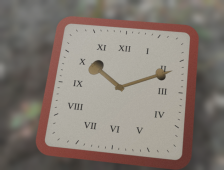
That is h=10 m=11
